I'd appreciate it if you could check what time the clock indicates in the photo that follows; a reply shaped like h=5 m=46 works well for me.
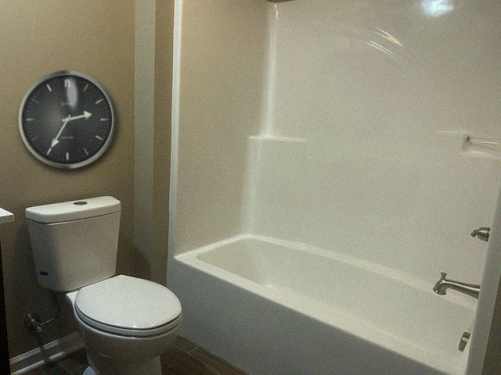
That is h=2 m=35
